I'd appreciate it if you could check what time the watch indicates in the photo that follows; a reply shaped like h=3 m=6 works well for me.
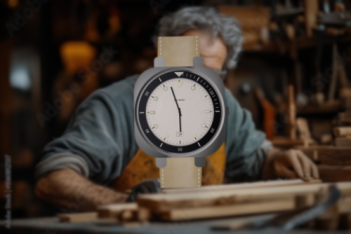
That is h=5 m=57
